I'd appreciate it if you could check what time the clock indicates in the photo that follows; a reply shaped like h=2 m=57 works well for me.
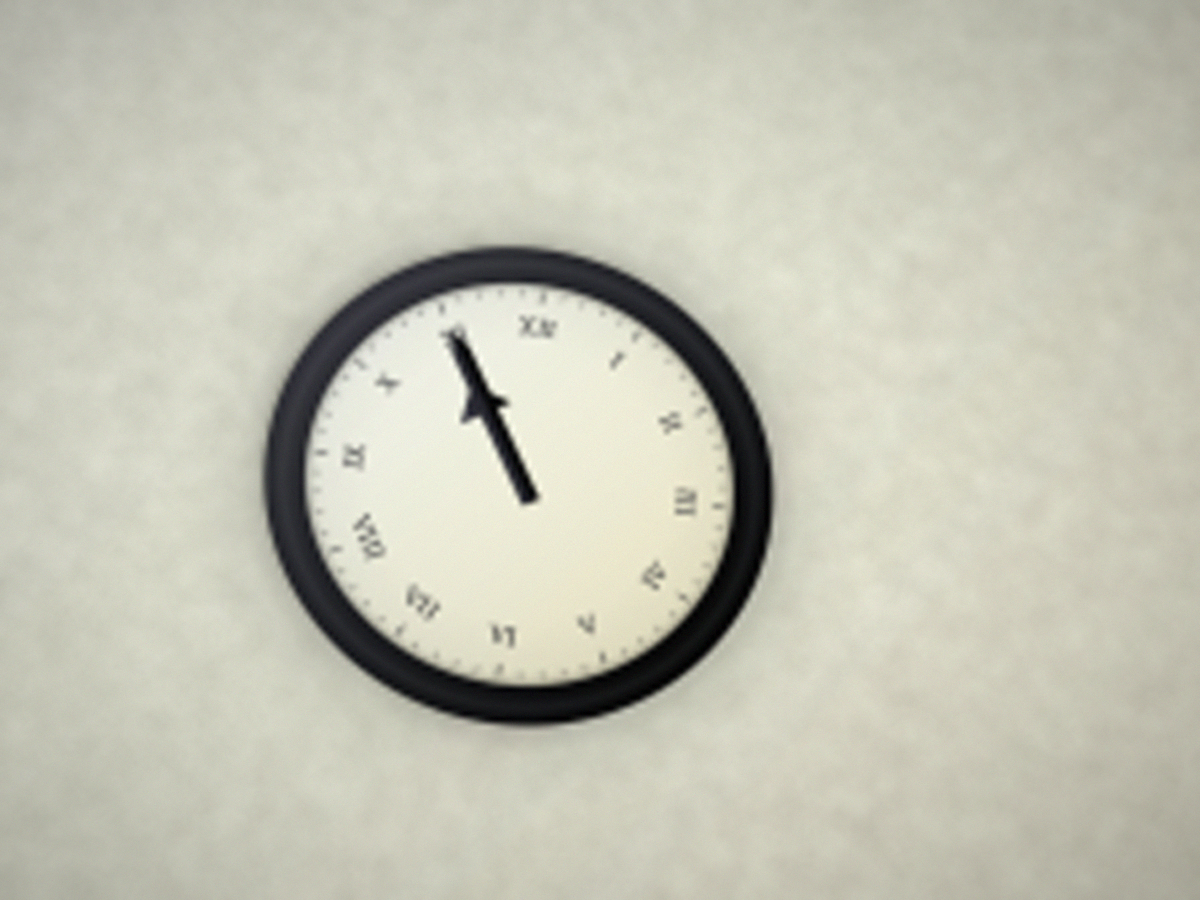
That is h=10 m=55
